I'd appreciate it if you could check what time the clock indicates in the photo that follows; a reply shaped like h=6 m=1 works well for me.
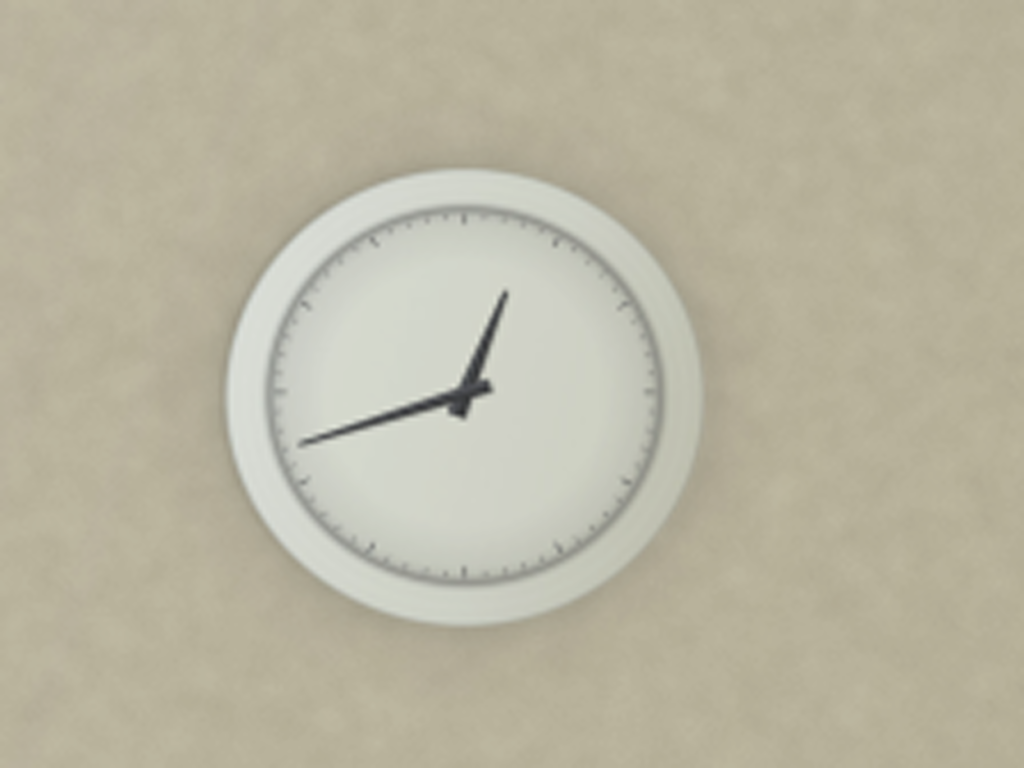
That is h=12 m=42
